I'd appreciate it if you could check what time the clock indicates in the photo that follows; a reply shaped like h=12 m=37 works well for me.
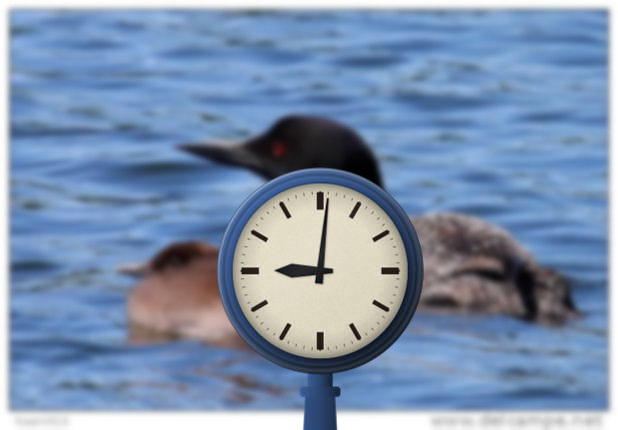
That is h=9 m=1
